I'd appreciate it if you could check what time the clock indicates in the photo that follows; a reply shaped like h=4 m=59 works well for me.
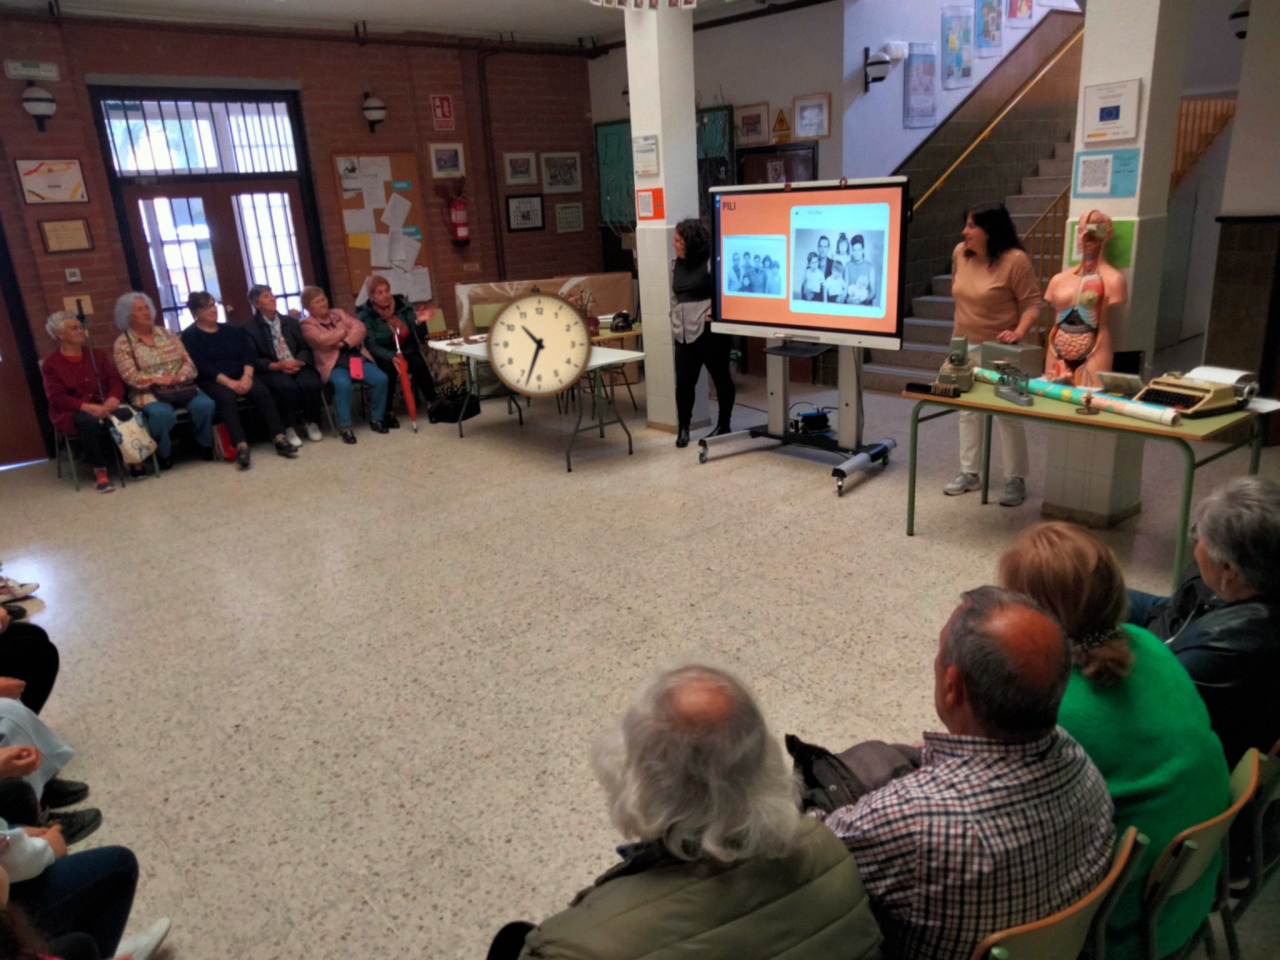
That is h=10 m=33
